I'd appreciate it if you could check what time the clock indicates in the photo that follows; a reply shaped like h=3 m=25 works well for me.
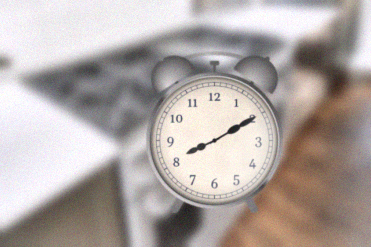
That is h=8 m=10
